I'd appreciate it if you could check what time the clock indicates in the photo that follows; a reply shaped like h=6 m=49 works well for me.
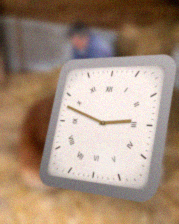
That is h=2 m=48
